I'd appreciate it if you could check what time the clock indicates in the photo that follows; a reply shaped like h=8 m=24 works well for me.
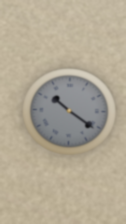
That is h=10 m=21
